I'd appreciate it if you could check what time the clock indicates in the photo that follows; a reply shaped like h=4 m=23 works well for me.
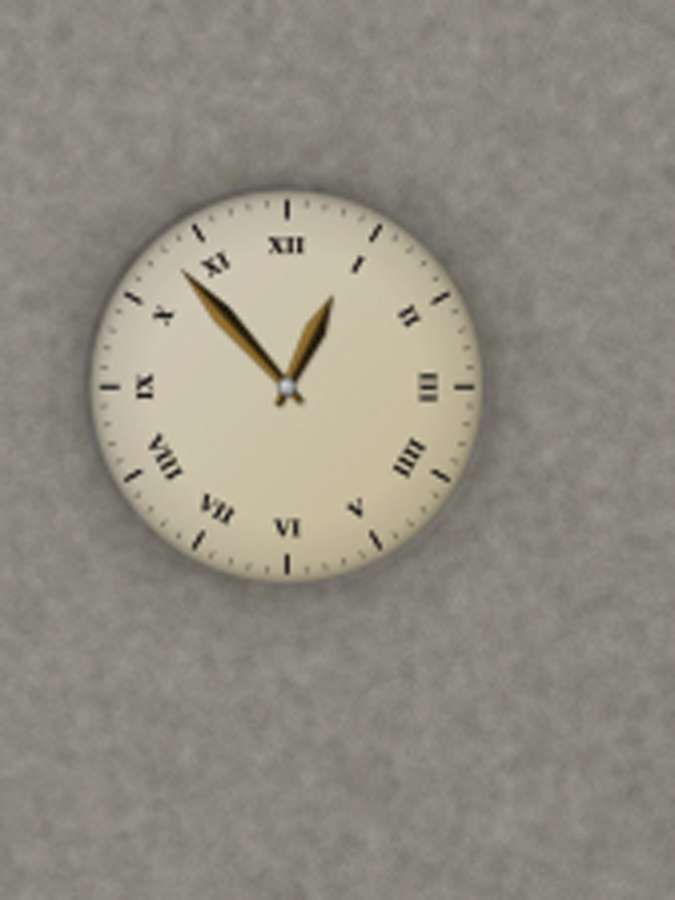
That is h=12 m=53
